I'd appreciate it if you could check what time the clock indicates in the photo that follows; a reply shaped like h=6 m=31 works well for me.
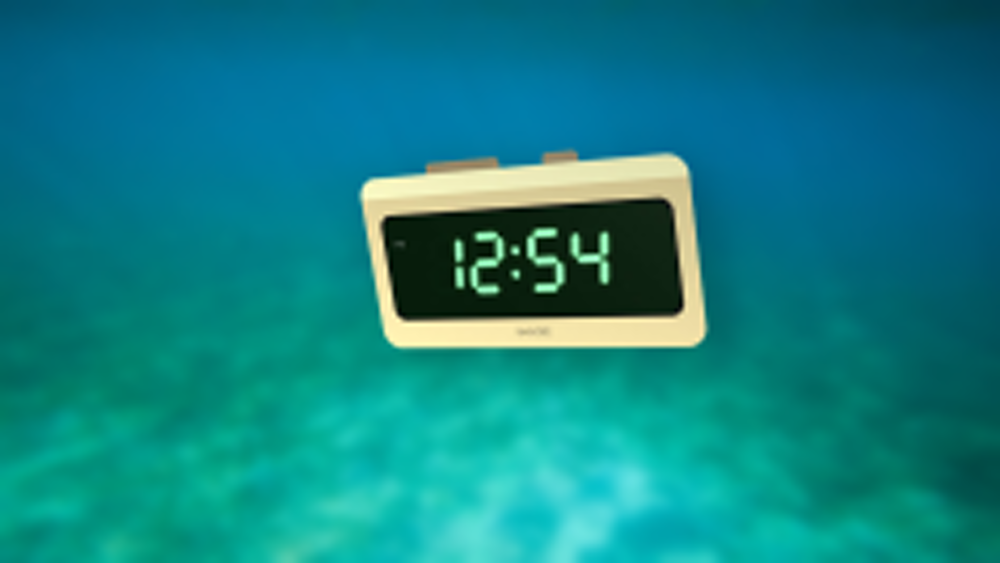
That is h=12 m=54
